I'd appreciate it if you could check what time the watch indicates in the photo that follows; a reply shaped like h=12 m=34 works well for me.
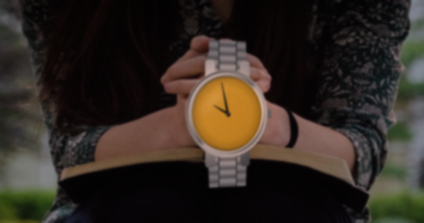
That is h=9 m=58
